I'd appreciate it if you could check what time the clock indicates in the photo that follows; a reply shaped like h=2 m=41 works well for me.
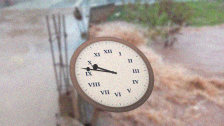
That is h=9 m=47
